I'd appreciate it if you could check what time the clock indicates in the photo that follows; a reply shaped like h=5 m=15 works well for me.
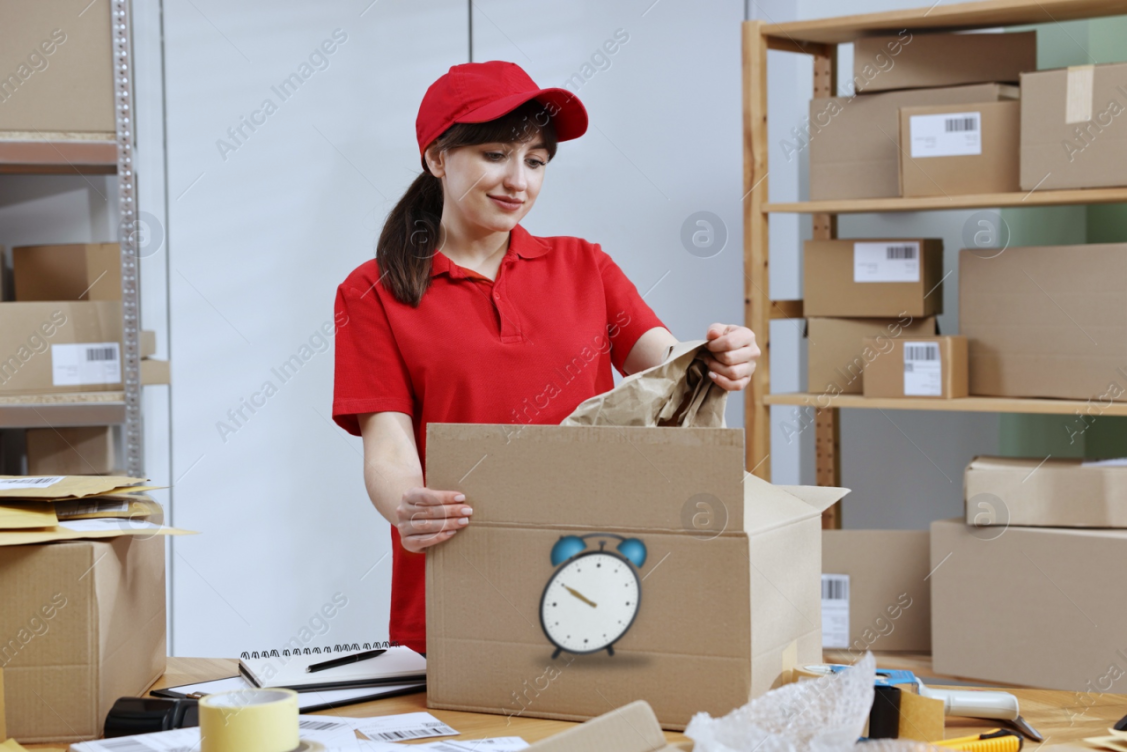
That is h=9 m=50
